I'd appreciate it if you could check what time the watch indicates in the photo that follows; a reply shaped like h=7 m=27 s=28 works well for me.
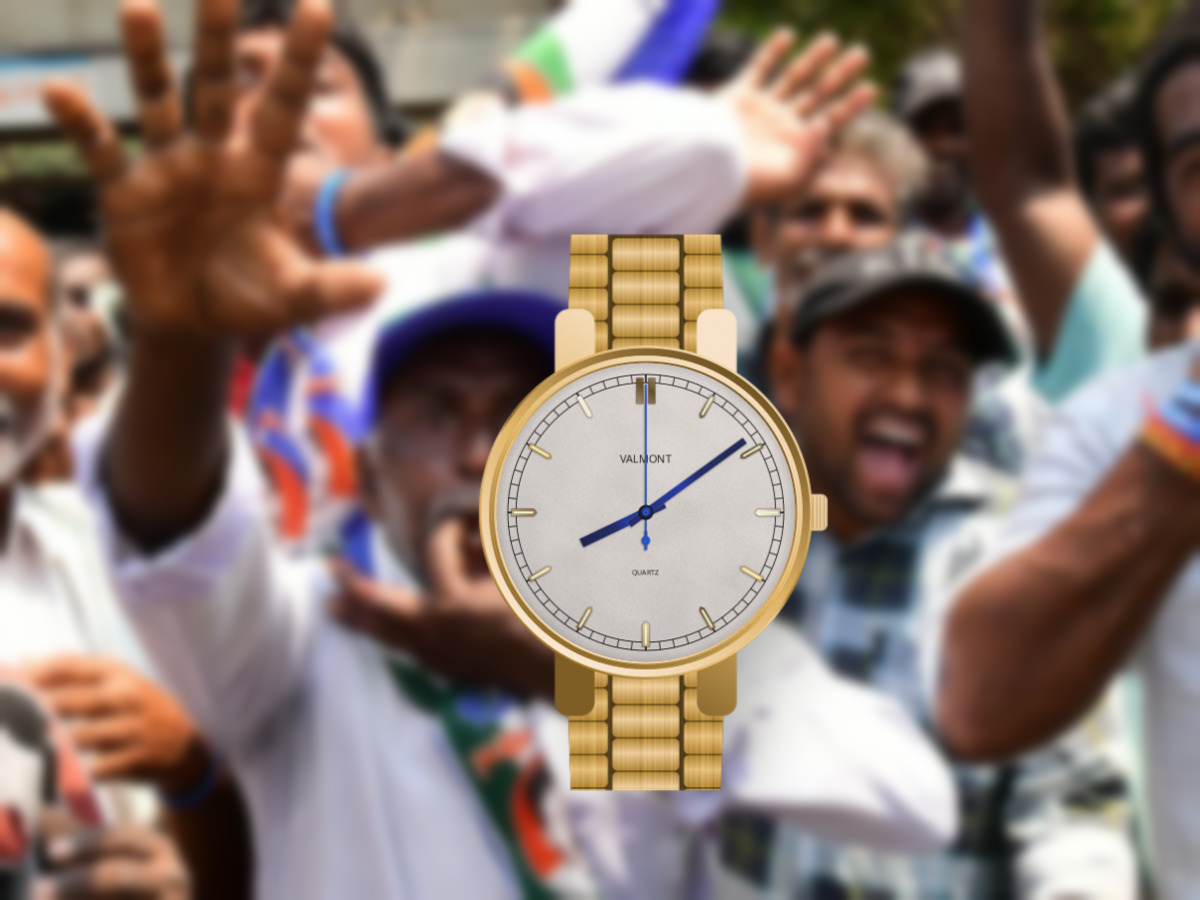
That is h=8 m=9 s=0
